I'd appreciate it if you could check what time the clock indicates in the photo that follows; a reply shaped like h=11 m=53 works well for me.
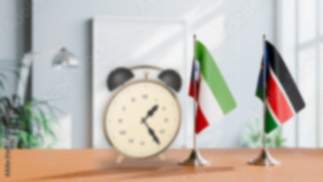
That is h=1 m=24
